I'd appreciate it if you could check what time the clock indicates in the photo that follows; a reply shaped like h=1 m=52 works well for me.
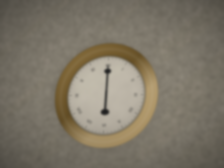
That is h=6 m=0
